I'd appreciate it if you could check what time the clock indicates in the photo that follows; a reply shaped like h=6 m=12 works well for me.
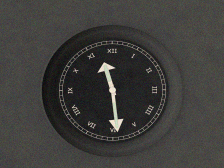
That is h=11 m=29
